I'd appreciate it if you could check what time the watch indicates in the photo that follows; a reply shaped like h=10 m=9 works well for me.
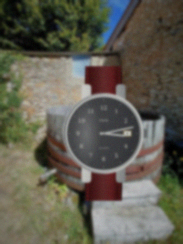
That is h=3 m=13
